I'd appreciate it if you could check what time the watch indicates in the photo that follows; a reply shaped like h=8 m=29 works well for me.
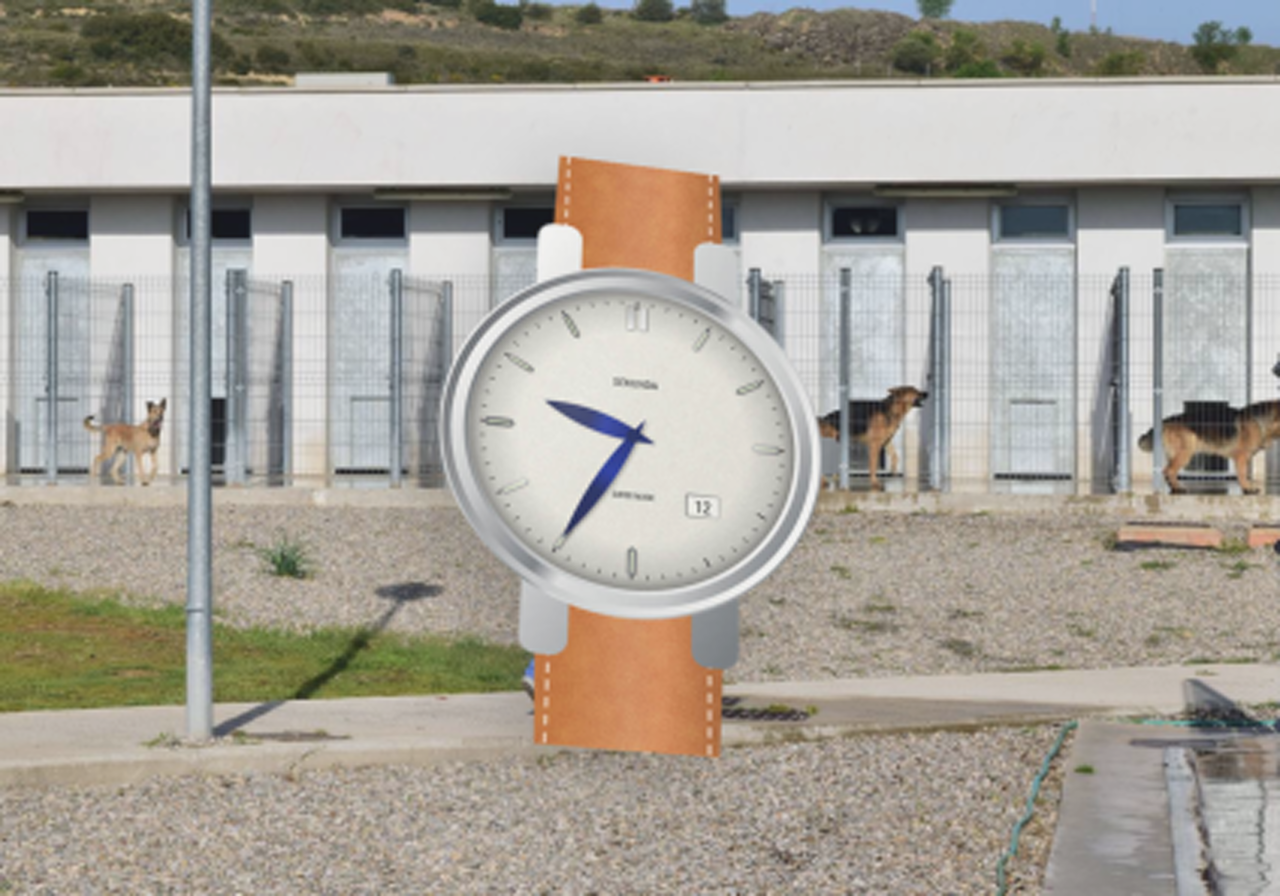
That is h=9 m=35
